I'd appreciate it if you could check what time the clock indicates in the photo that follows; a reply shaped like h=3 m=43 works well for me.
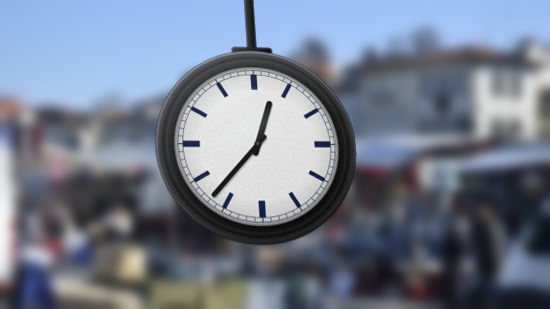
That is h=12 m=37
